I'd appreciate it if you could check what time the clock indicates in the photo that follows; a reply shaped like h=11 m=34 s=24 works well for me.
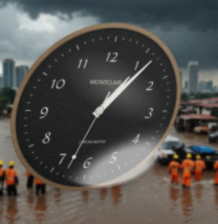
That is h=1 m=6 s=33
